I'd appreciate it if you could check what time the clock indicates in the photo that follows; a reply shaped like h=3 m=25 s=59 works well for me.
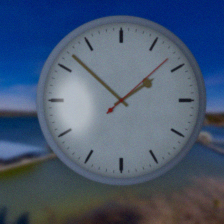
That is h=1 m=52 s=8
